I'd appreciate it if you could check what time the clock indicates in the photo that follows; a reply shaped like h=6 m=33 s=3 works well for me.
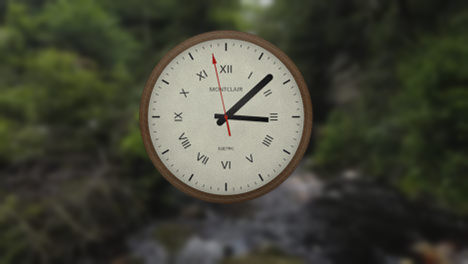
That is h=3 m=7 s=58
